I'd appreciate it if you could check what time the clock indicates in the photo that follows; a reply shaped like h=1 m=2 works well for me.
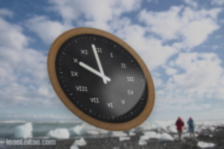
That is h=9 m=59
